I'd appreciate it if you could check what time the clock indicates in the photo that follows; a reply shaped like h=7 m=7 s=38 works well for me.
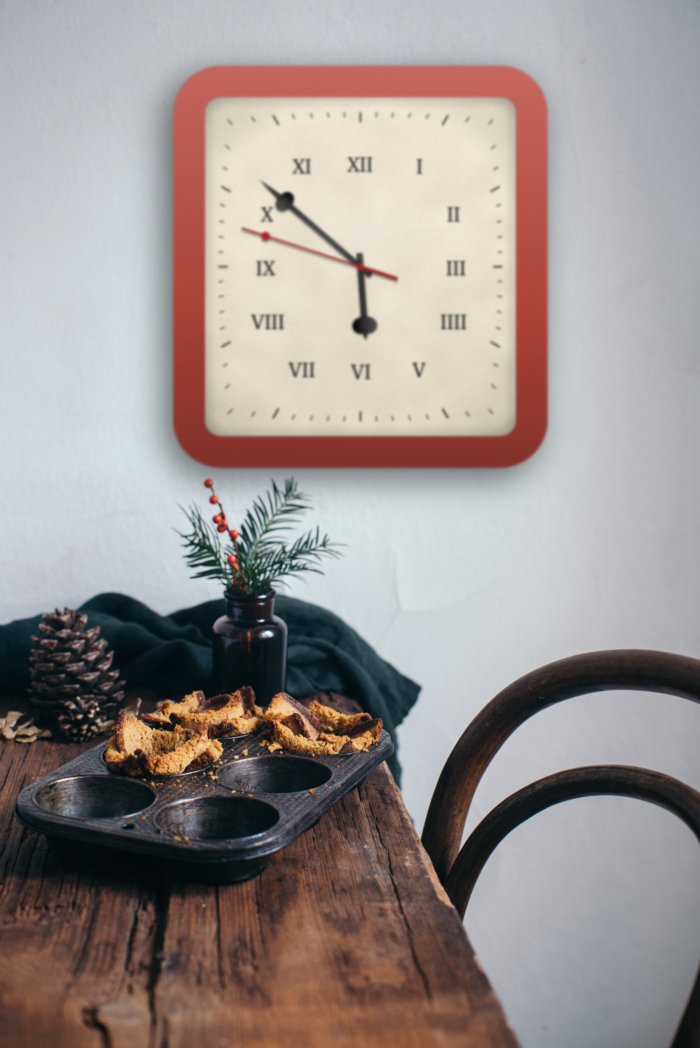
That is h=5 m=51 s=48
